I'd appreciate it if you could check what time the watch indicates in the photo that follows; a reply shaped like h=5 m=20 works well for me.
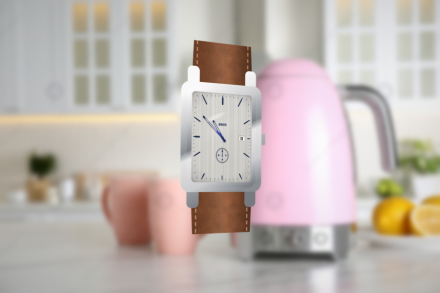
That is h=10 m=52
